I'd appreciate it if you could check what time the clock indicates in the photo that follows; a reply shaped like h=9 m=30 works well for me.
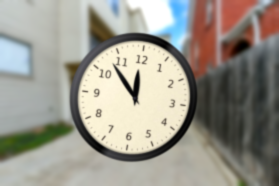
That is h=11 m=53
